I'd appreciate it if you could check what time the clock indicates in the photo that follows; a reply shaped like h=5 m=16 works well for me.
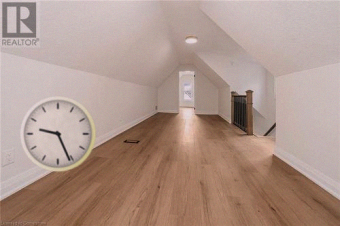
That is h=9 m=26
